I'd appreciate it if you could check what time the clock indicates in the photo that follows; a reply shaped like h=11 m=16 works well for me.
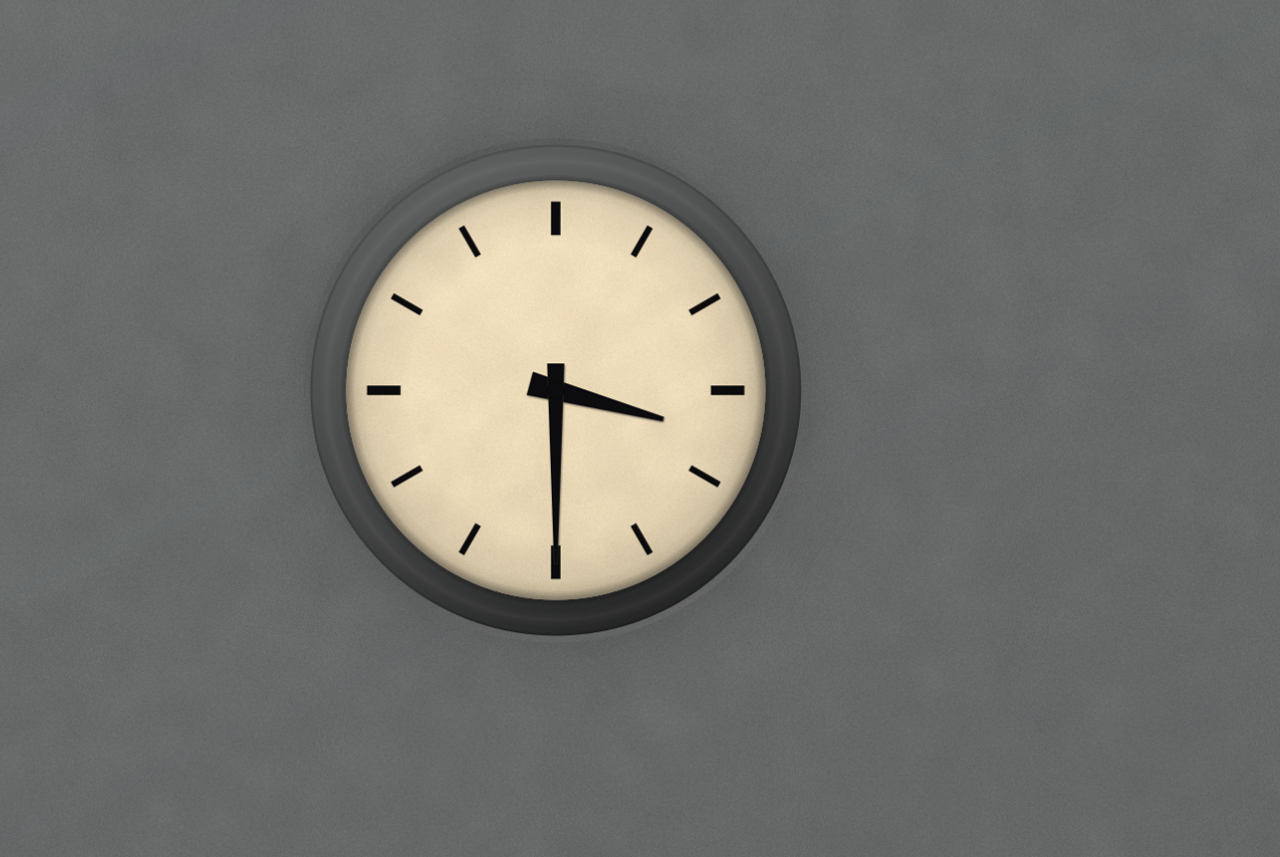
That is h=3 m=30
